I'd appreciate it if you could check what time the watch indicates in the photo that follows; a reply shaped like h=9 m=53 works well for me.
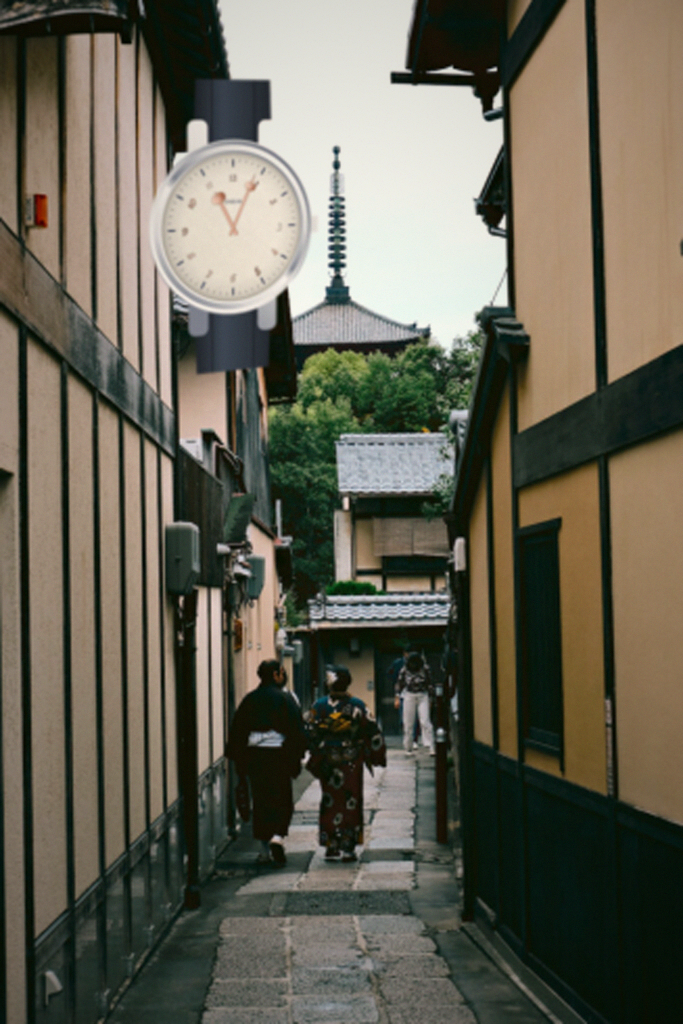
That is h=11 m=4
